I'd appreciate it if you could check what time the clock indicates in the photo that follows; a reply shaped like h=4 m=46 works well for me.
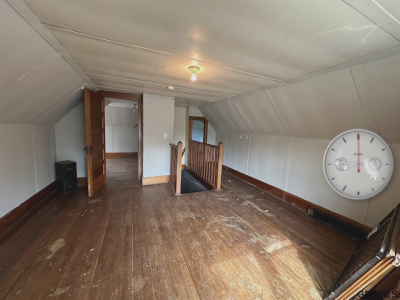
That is h=8 m=46
